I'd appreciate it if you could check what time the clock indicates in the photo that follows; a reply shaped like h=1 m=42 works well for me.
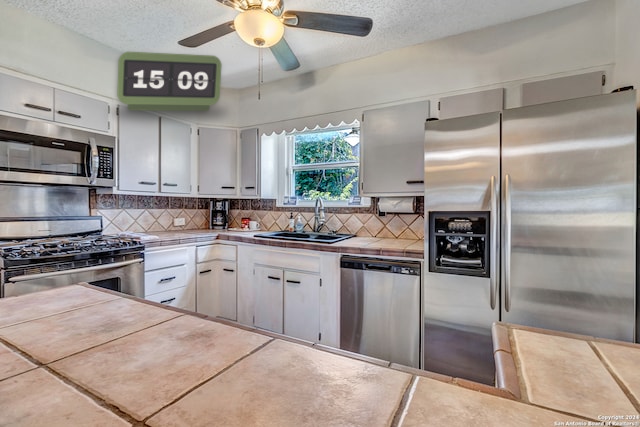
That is h=15 m=9
